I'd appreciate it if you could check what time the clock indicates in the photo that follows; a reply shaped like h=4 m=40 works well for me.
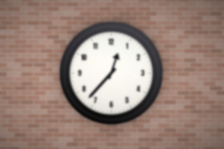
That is h=12 m=37
